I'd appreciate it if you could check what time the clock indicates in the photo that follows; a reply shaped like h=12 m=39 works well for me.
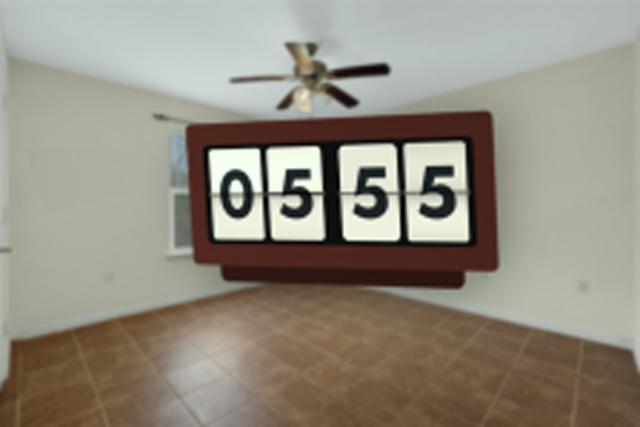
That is h=5 m=55
